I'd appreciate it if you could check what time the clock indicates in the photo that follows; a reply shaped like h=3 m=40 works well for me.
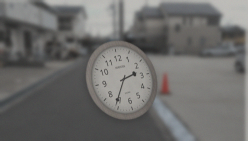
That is h=2 m=36
